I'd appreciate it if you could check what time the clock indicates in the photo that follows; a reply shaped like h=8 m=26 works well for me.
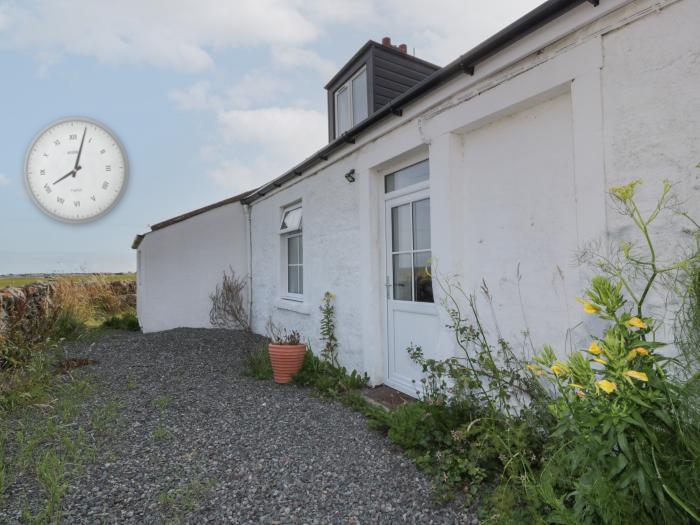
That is h=8 m=3
